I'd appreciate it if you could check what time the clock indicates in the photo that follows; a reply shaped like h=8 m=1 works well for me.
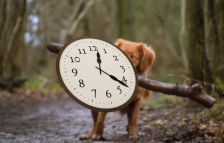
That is h=12 m=22
